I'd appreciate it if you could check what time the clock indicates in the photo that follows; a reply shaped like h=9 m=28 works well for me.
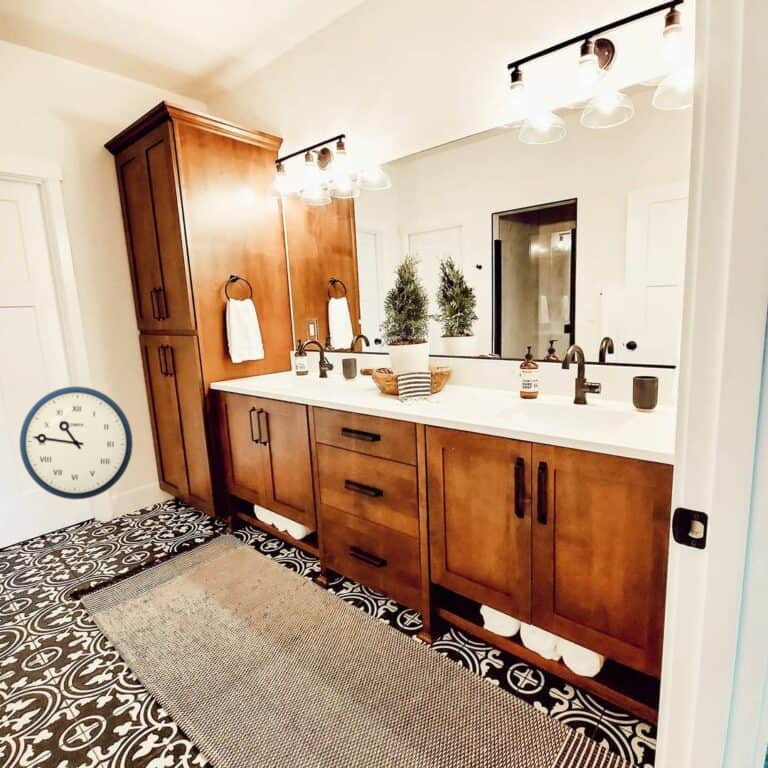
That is h=10 m=46
